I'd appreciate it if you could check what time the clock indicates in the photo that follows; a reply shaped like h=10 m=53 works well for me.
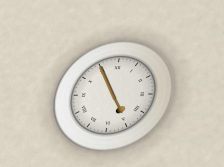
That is h=4 m=55
